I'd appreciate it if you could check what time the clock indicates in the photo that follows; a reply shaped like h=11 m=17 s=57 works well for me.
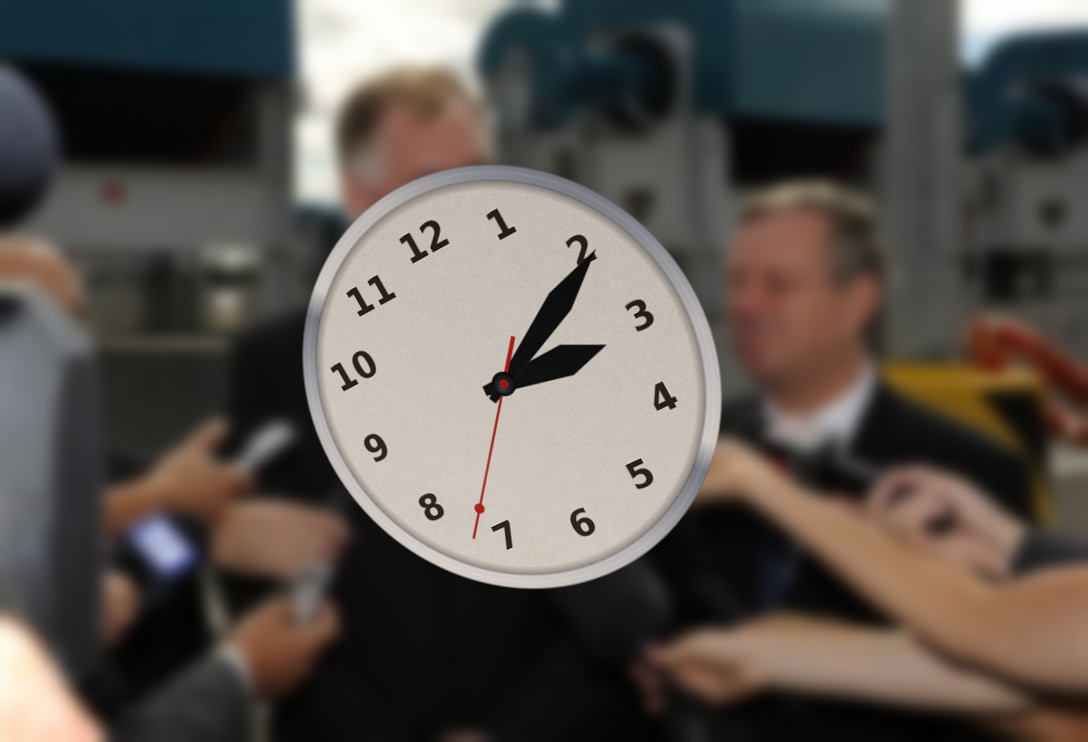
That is h=3 m=10 s=37
